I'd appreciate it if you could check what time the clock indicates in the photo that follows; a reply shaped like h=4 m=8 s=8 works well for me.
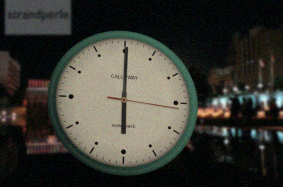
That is h=6 m=0 s=16
